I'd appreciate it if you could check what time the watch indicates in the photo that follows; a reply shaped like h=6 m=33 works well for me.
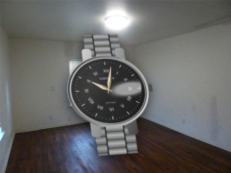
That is h=10 m=2
